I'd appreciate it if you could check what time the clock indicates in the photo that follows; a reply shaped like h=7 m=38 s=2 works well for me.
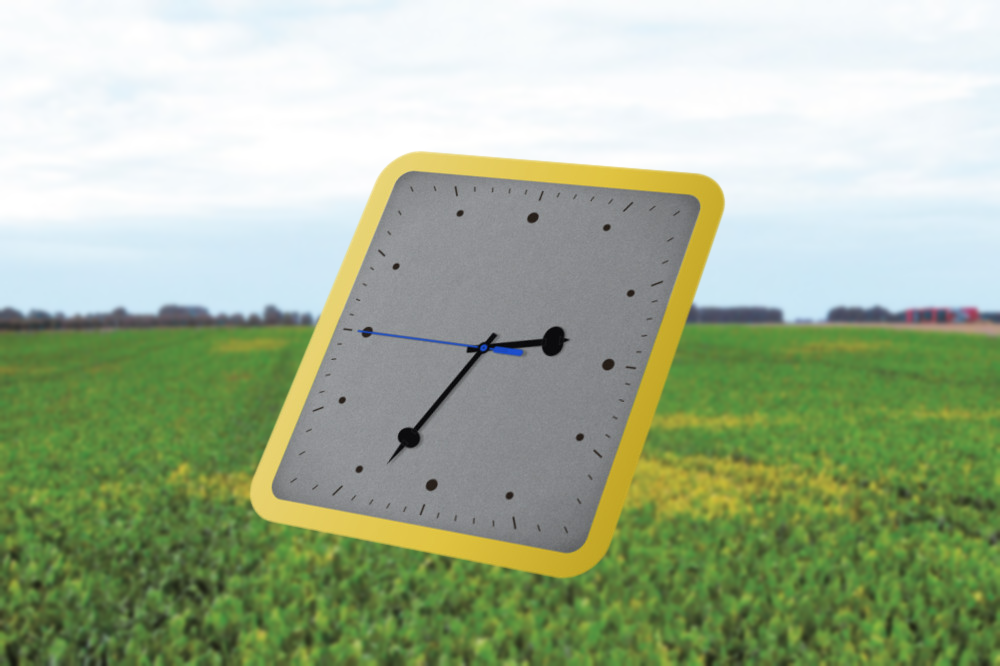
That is h=2 m=33 s=45
